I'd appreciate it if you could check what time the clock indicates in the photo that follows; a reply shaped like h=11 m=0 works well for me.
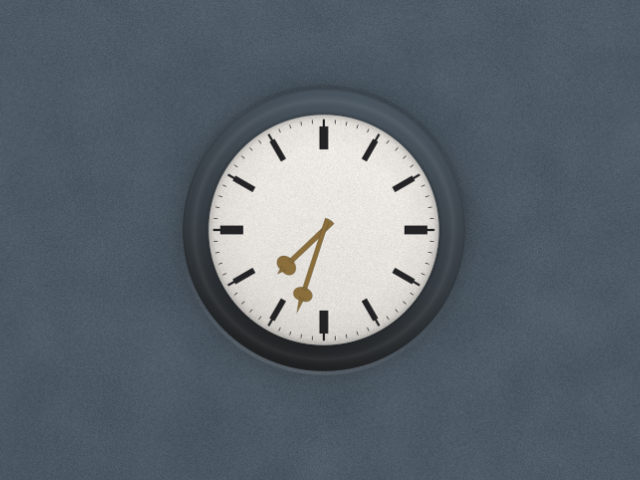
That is h=7 m=33
